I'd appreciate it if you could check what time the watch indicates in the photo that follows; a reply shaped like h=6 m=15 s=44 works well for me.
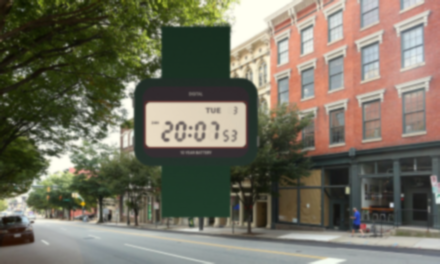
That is h=20 m=7 s=53
